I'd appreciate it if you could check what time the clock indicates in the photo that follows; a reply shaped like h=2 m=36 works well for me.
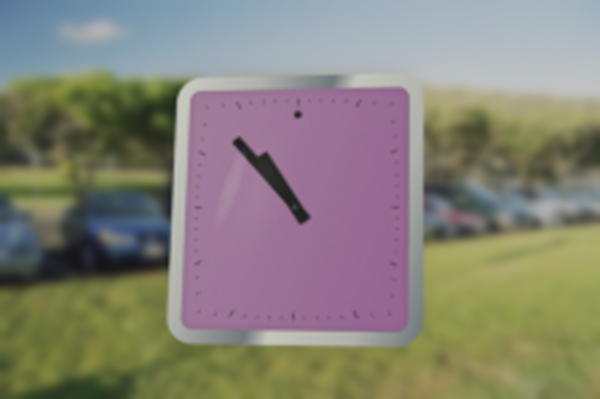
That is h=10 m=53
